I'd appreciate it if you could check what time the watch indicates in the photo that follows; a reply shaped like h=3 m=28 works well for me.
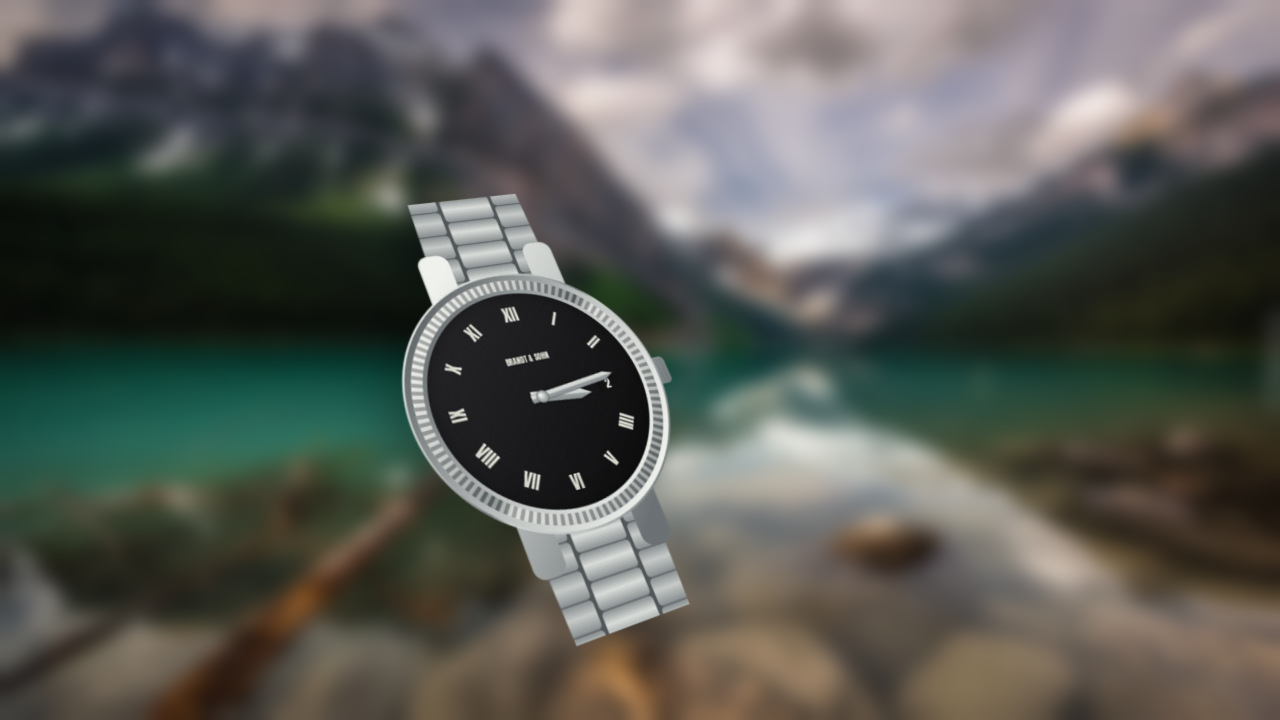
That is h=3 m=14
